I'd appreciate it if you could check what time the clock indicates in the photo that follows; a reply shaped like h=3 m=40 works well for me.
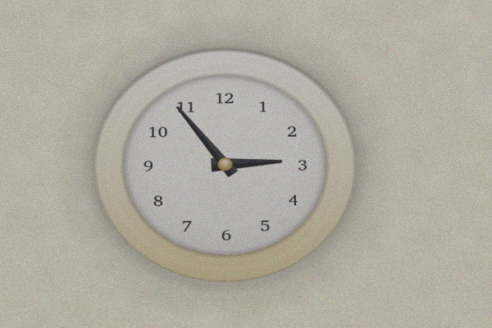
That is h=2 m=54
